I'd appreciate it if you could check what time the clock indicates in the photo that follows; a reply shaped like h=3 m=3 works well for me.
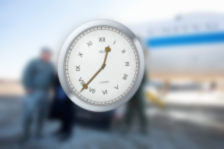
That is h=12 m=38
